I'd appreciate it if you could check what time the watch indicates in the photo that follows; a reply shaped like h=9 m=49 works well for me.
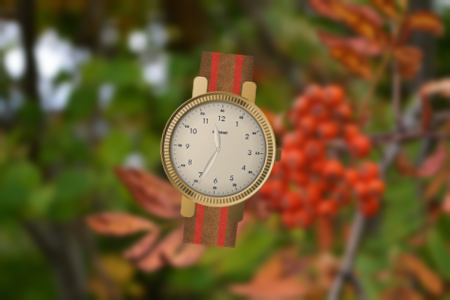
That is h=11 m=34
